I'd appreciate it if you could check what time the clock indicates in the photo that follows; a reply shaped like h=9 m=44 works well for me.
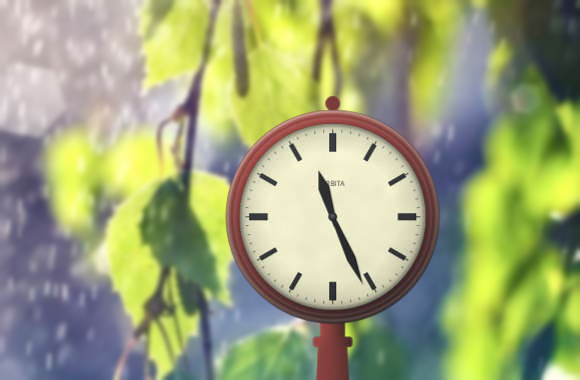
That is h=11 m=26
